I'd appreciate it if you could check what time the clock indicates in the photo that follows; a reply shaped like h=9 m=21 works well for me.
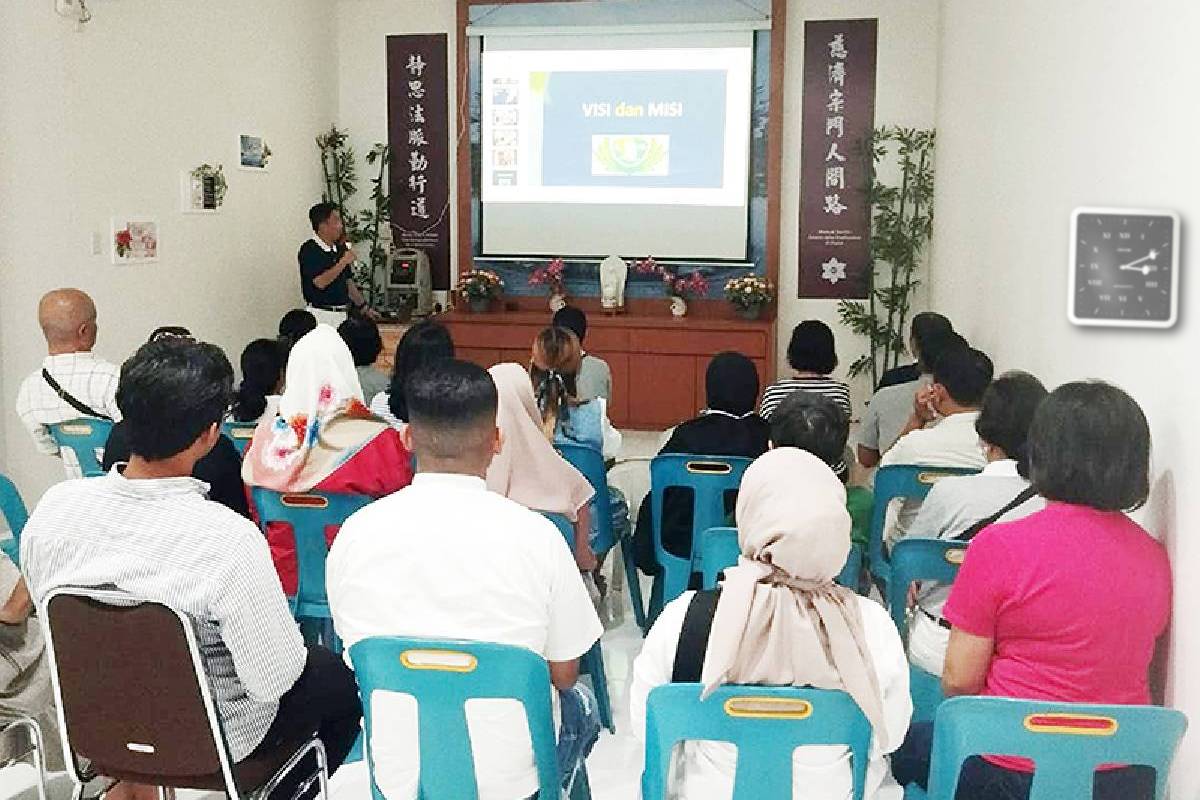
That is h=3 m=11
